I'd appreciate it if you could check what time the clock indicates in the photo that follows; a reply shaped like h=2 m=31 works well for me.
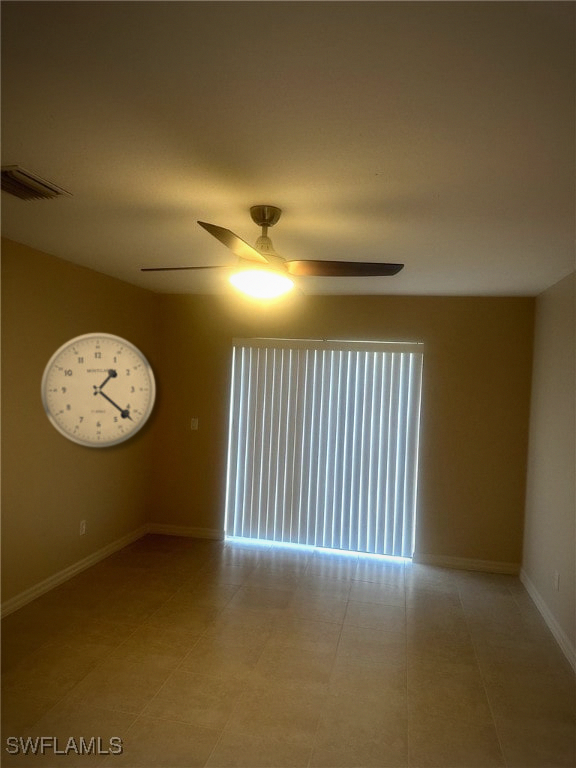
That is h=1 m=22
